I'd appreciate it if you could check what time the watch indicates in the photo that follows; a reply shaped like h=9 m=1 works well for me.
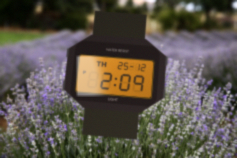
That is h=2 m=9
